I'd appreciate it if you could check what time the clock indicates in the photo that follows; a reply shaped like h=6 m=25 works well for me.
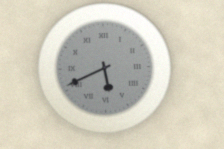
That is h=5 m=41
